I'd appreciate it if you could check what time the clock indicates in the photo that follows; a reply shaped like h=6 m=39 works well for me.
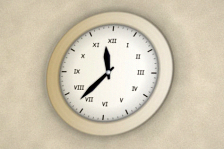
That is h=11 m=37
